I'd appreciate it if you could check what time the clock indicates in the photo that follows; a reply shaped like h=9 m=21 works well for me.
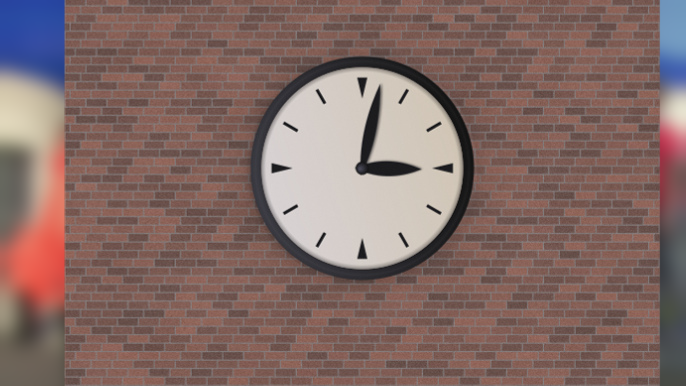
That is h=3 m=2
